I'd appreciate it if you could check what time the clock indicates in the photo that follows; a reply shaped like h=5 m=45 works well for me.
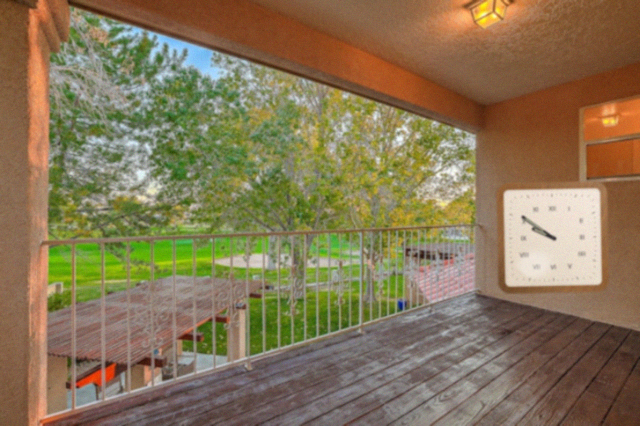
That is h=9 m=51
